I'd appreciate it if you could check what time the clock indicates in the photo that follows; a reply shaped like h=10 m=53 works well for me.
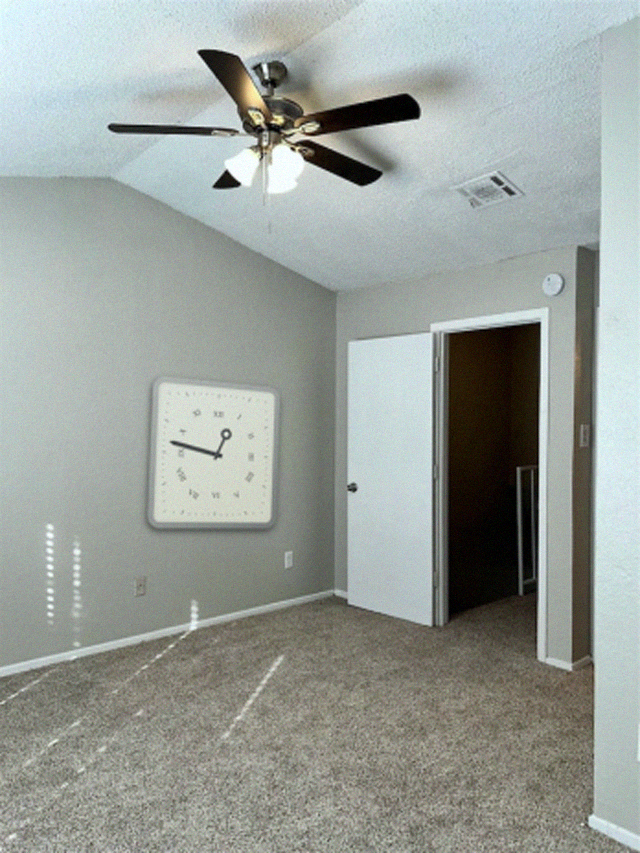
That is h=12 m=47
